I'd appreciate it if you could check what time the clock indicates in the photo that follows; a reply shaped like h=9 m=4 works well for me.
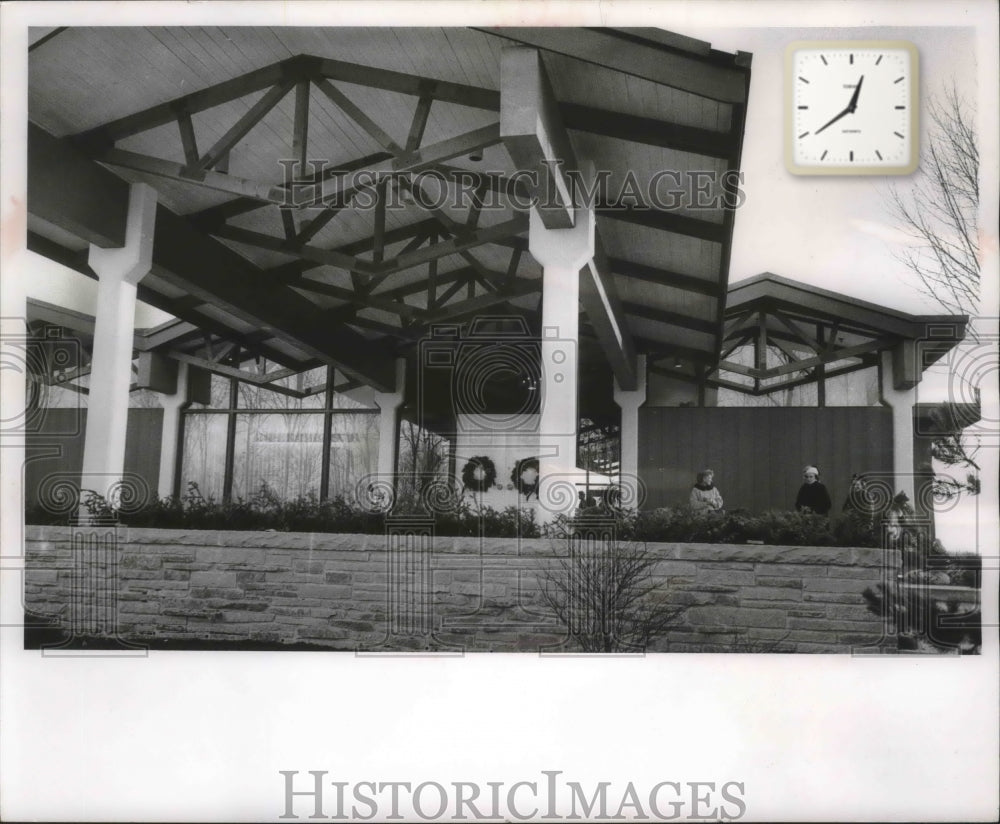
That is h=12 m=39
